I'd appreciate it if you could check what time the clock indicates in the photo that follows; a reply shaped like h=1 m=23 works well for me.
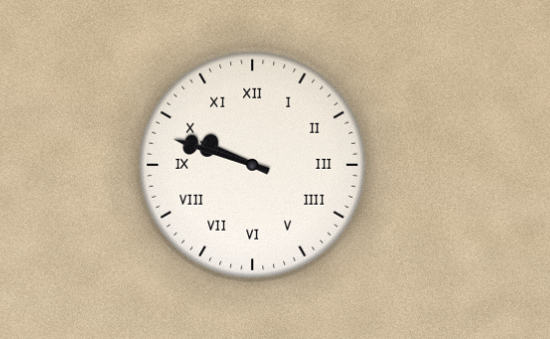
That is h=9 m=48
